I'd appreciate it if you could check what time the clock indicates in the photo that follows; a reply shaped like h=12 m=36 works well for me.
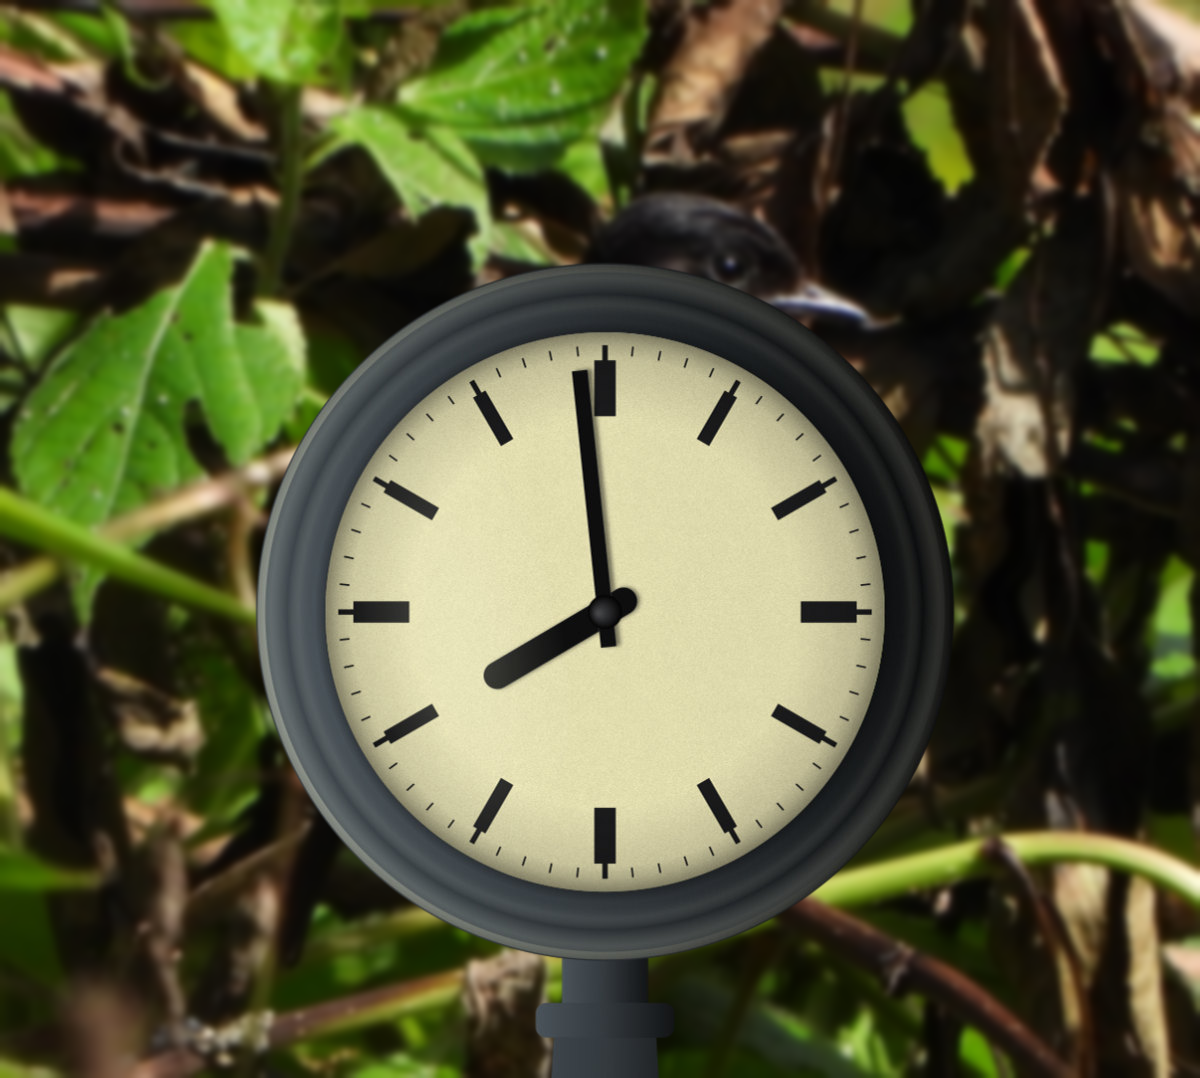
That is h=7 m=59
